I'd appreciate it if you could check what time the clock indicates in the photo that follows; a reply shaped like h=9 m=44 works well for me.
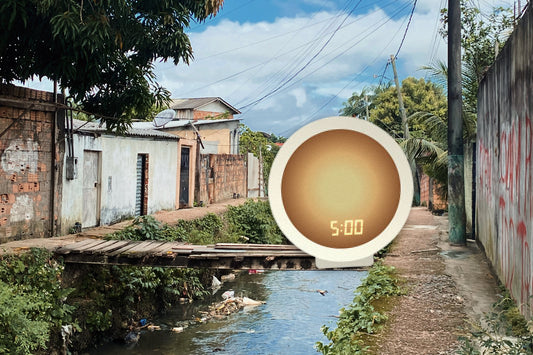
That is h=5 m=0
